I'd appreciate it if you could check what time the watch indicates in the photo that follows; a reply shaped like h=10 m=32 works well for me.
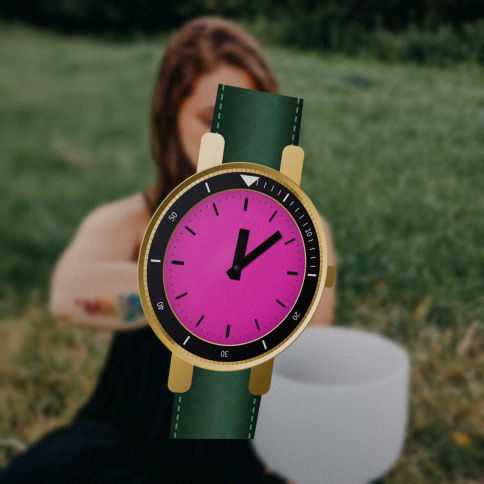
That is h=12 m=8
